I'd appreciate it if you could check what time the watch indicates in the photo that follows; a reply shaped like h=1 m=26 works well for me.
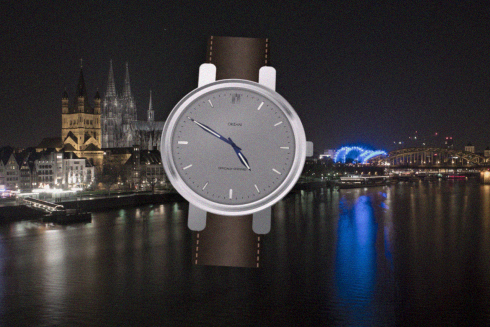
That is h=4 m=50
